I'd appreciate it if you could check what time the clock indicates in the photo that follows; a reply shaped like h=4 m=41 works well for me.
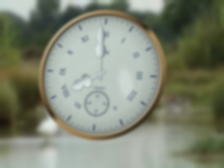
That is h=7 m=59
